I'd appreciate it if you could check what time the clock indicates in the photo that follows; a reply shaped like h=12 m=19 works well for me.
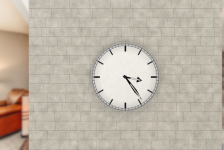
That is h=3 m=24
